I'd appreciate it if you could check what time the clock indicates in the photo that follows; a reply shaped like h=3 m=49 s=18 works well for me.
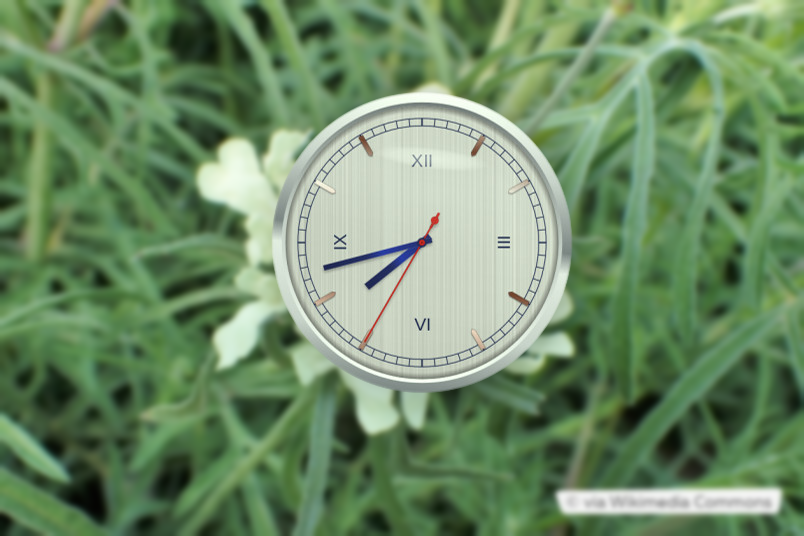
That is h=7 m=42 s=35
